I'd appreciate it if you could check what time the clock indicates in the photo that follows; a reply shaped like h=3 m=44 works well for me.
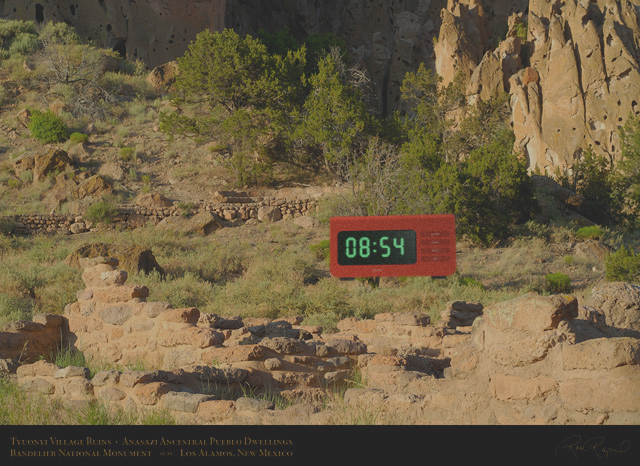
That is h=8 m=54
